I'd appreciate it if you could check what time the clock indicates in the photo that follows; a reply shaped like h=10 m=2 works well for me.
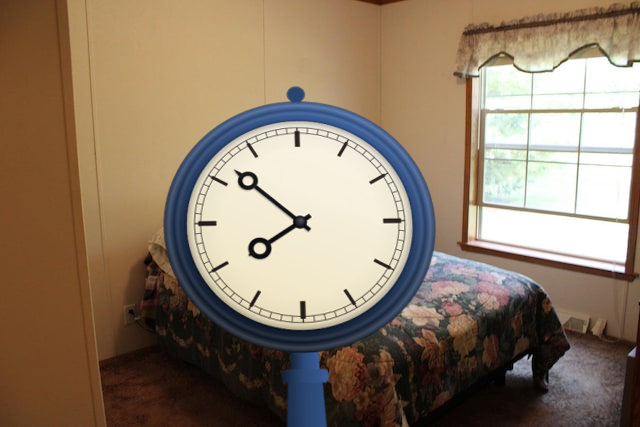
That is h=7 m=52
